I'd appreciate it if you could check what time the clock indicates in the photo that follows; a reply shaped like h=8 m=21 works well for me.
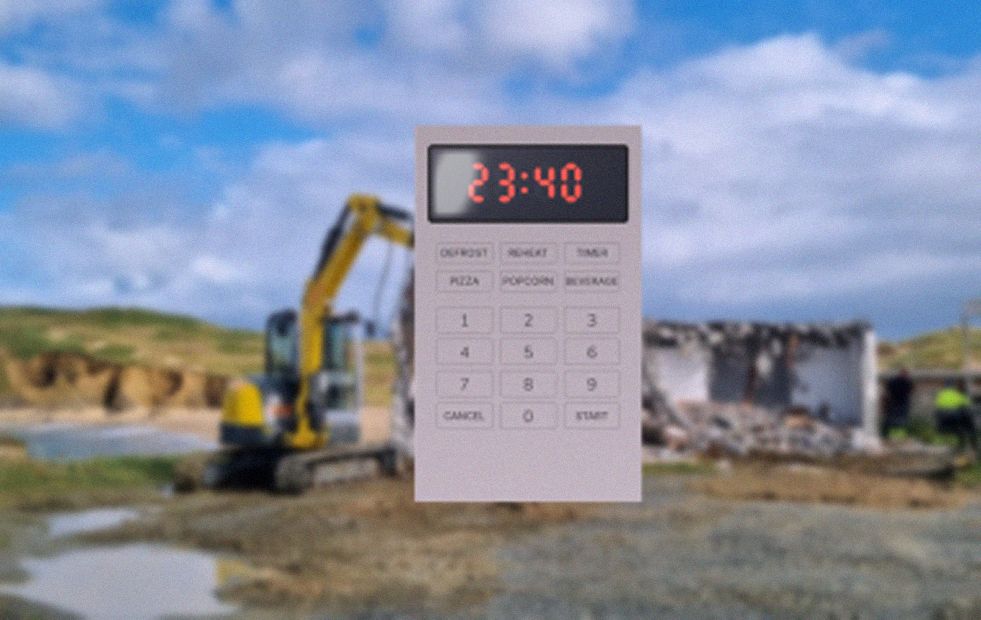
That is h=23 m=40
